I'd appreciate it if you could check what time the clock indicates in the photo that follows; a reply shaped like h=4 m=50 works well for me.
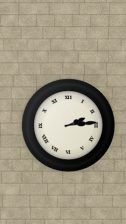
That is h=2 m=14
